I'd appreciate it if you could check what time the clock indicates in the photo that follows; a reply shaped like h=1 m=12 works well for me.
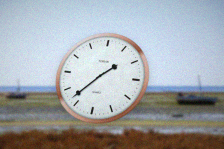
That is h=1 m=37
